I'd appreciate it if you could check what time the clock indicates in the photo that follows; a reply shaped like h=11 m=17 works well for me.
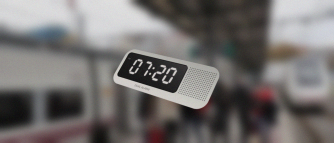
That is h=7 m=20
